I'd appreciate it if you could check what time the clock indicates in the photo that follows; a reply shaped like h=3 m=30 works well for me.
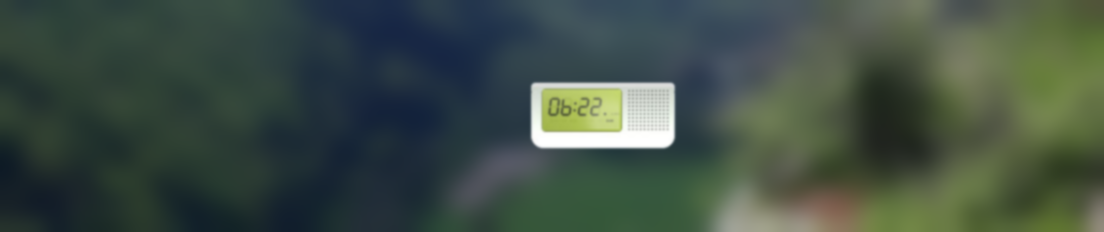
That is h=6 m=22
